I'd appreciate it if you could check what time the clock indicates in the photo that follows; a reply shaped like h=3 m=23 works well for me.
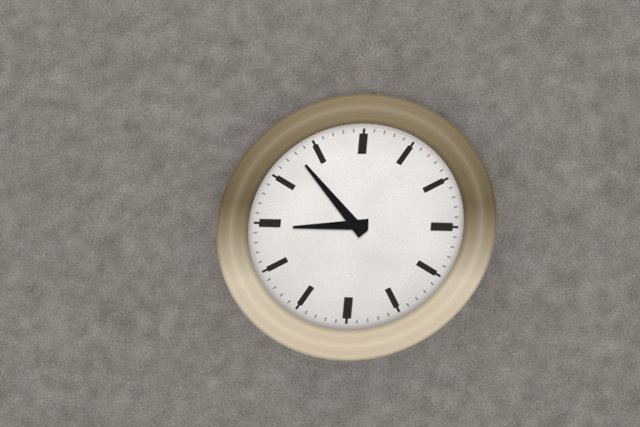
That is h=8 m=53
